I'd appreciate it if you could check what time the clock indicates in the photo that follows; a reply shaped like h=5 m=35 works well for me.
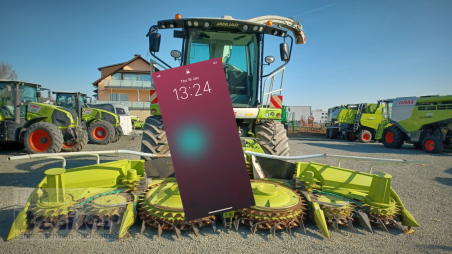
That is h=13 m=24
